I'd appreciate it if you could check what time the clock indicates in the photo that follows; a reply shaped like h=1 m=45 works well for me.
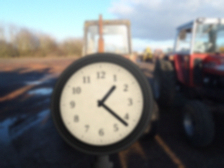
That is h=1 m=22
